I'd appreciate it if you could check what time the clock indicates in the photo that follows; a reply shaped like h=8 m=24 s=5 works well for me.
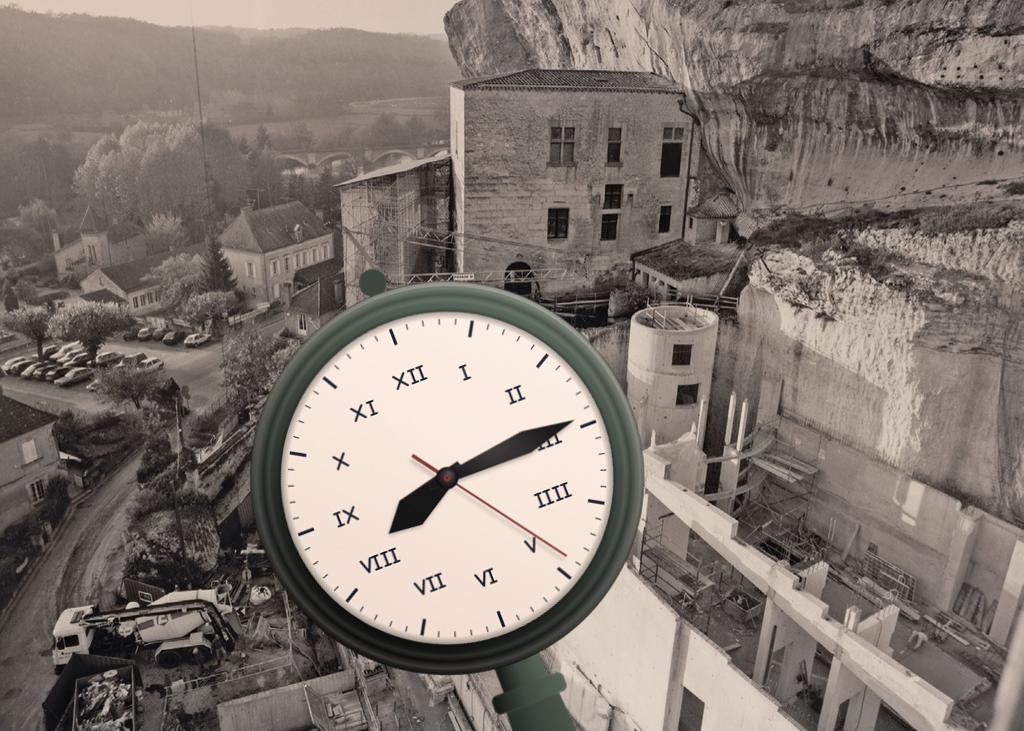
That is h=8 m=14 s=24
